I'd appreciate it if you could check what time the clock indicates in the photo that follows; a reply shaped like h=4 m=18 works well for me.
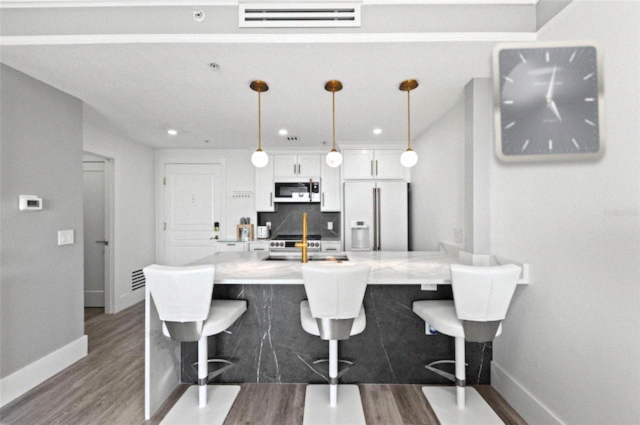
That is h=5 m=2
